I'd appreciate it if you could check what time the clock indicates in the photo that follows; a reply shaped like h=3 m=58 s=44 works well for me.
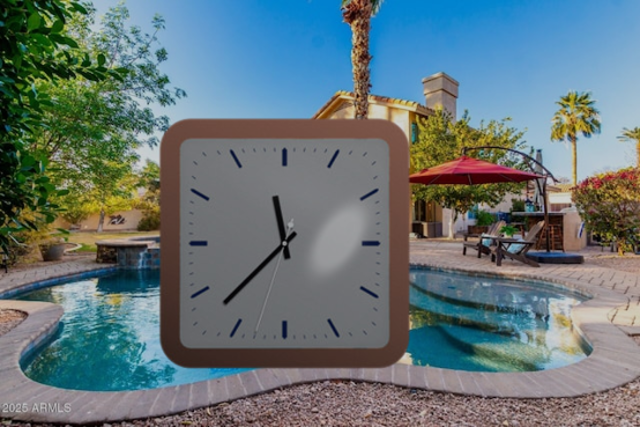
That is h=11 m=37 s=33
